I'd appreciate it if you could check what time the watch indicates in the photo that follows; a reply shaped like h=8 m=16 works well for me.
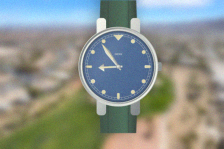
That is h=8 m=54
